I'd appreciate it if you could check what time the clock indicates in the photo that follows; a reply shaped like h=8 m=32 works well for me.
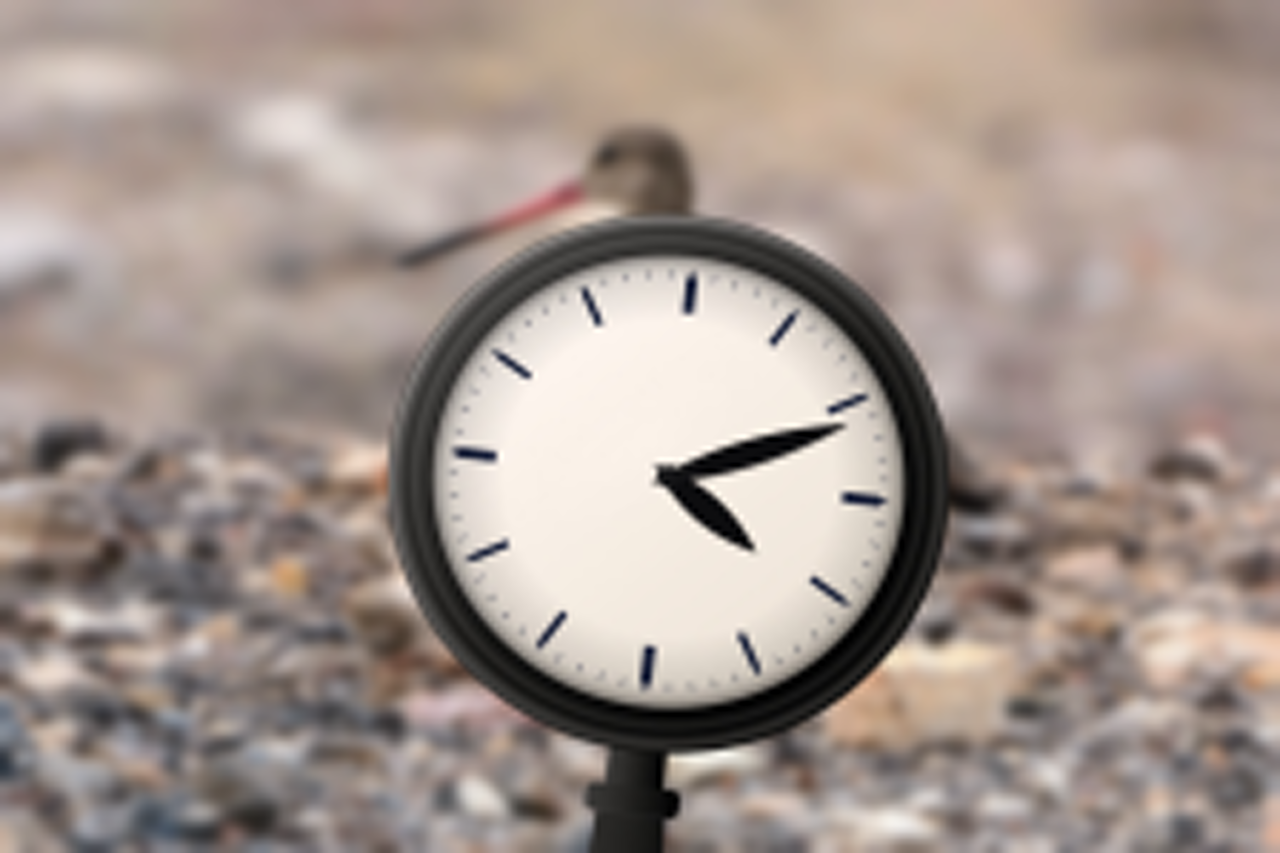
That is h=4 m=11
